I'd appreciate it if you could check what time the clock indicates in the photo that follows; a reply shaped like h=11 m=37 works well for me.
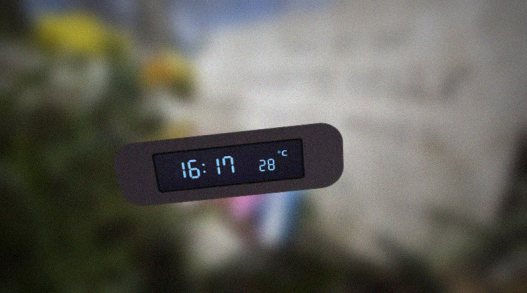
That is h=16 m=17
